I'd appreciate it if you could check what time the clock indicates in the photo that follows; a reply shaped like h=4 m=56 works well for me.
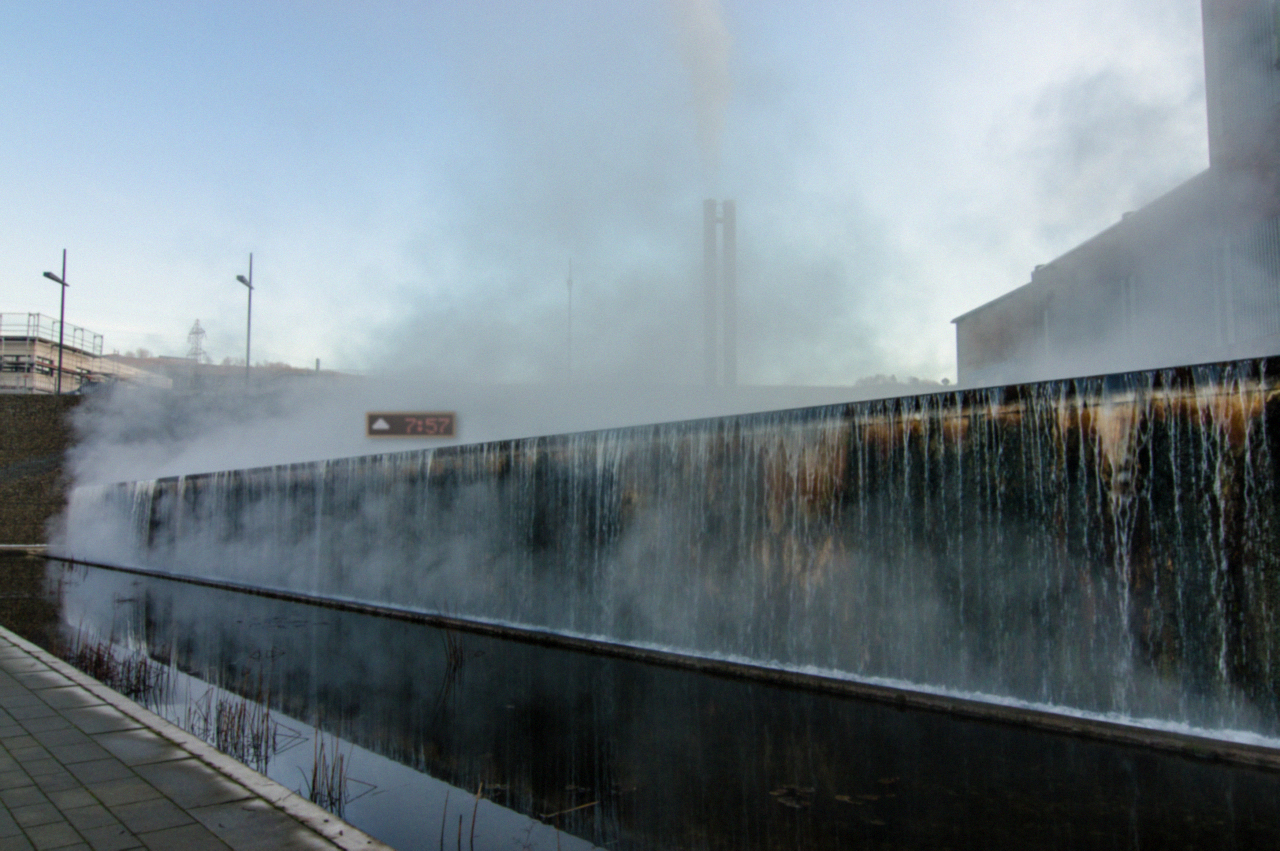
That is h=7 m=57
